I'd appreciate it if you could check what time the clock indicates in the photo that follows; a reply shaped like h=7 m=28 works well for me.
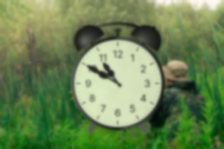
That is h=10 m=50
